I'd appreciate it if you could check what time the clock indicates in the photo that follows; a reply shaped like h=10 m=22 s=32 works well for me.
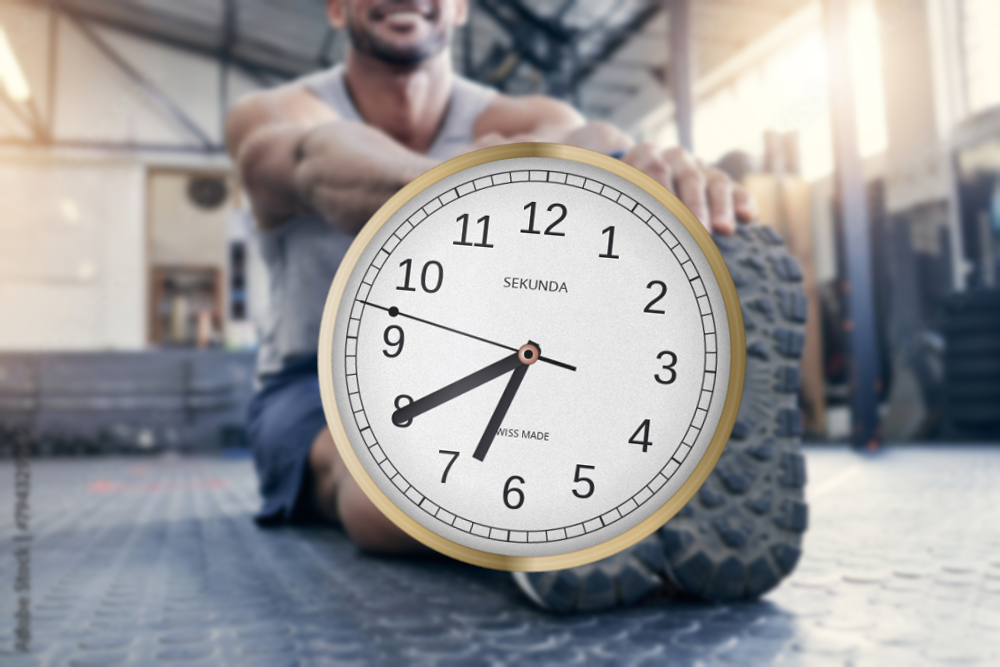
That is h=6 m=39 s=47
